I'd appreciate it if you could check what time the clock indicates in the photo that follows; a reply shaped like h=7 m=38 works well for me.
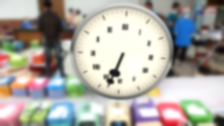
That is h=6 m=33
